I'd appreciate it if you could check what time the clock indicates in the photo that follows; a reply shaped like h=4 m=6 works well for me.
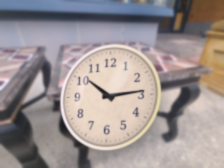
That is h=10 m=14
